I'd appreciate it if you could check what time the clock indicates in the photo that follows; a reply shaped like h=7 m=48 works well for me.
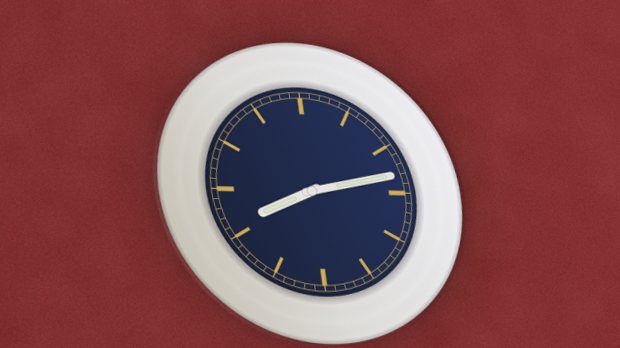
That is h=8 m=13
